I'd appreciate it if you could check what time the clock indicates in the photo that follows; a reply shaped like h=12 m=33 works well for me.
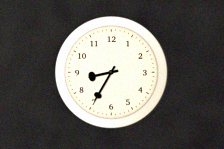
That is h=8 m=35
